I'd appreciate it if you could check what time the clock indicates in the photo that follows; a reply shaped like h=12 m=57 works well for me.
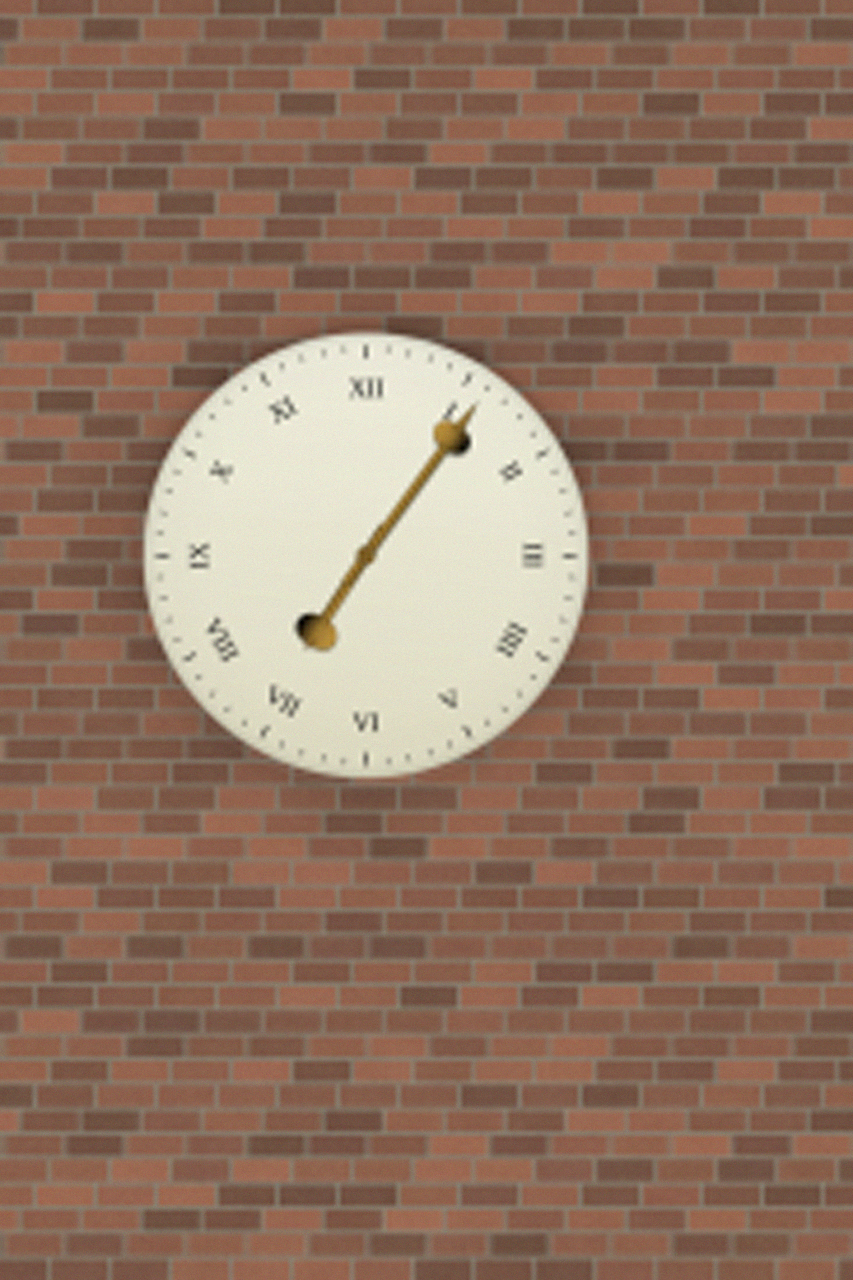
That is h=7 m=6
